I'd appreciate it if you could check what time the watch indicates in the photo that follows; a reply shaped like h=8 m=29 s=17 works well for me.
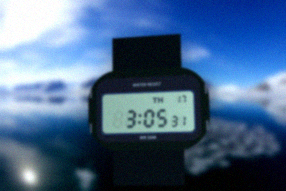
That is h=3 m=5 s=31
